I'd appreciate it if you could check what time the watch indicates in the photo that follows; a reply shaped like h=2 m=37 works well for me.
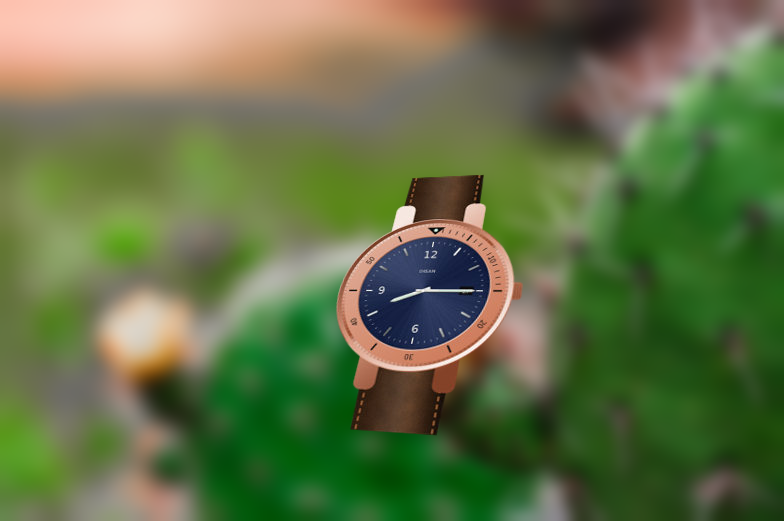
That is h=8 m=15
